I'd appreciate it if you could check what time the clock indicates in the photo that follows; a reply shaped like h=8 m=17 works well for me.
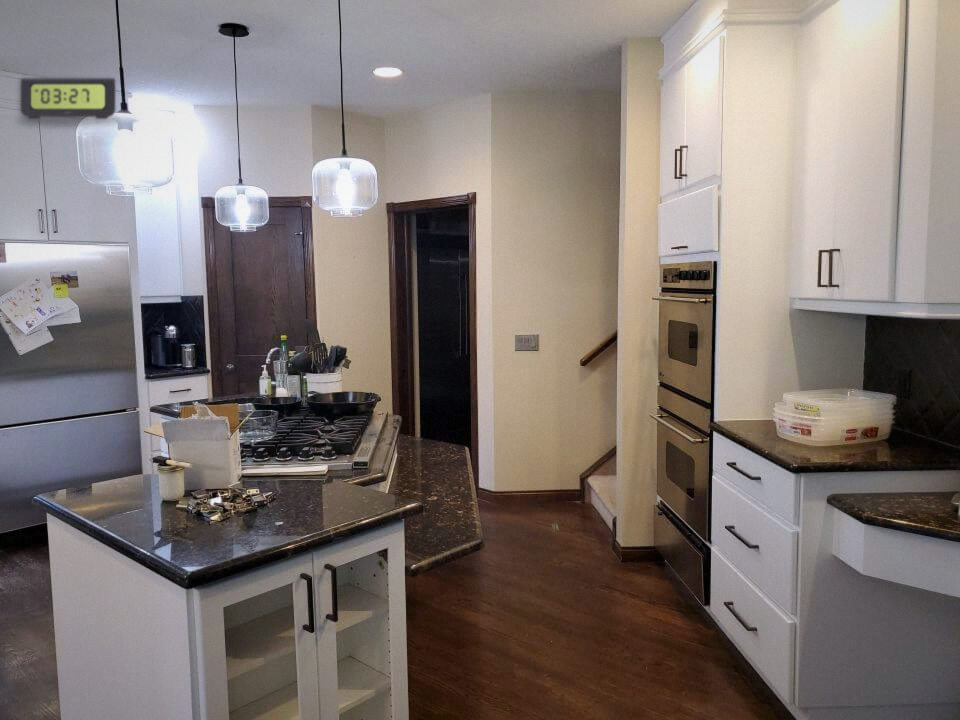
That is h=3 m=27
